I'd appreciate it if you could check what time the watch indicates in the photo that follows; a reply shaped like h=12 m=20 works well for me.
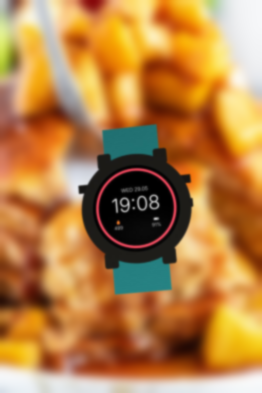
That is h=19 m=8
